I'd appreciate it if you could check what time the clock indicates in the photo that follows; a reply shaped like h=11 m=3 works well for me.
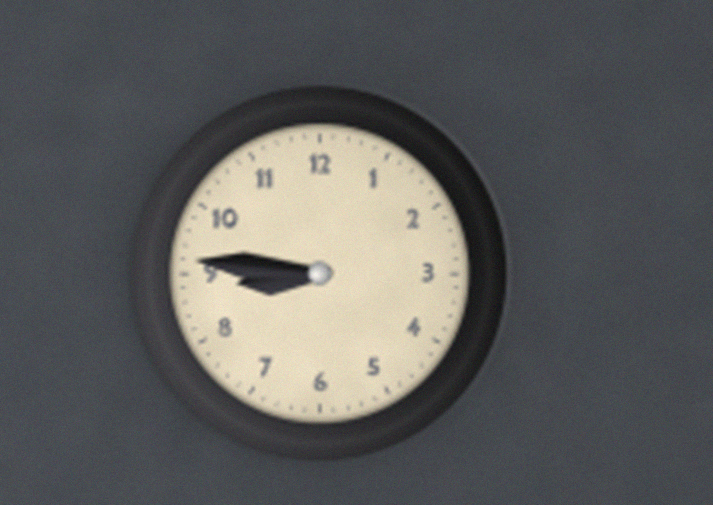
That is h=8 m=46
